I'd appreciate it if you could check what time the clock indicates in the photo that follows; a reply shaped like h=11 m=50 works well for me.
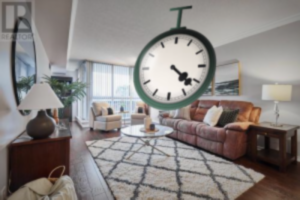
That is h=4 m=22
